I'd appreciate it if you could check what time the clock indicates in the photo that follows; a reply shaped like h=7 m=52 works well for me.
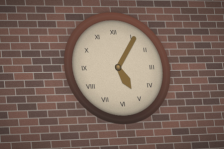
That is h=5 m=6
